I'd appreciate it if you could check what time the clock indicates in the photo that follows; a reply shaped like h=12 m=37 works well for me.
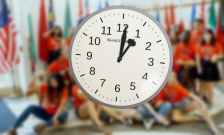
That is h=1 m=1
